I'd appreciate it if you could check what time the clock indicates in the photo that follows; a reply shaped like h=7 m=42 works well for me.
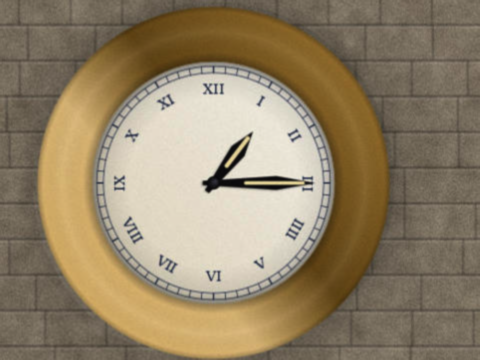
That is h=1 m=15
